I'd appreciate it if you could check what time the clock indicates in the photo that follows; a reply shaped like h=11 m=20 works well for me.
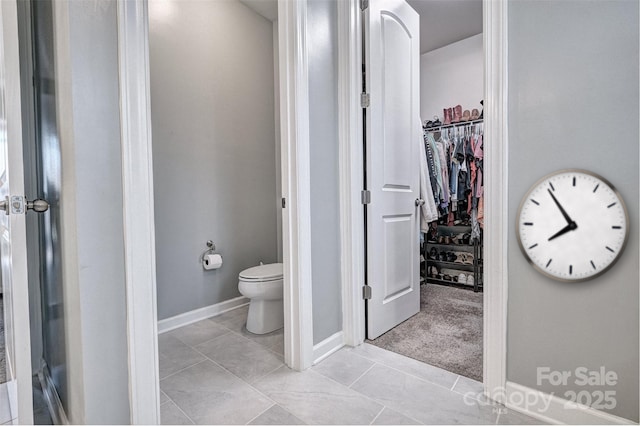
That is h=7 m=54
